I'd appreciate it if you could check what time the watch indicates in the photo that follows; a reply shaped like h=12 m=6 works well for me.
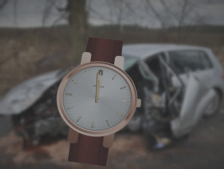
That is h=11 m=59
